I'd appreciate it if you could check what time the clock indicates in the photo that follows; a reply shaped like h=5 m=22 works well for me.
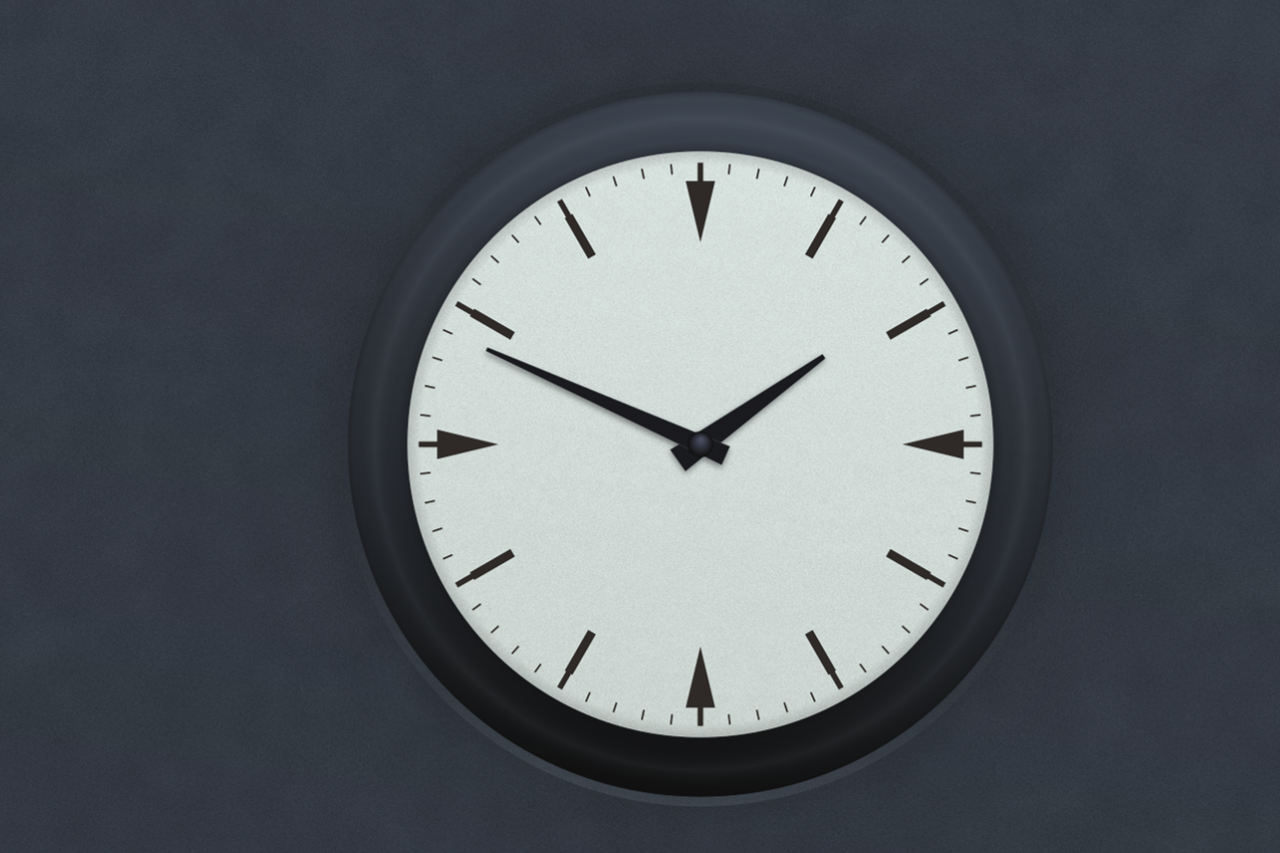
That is h=1 m=49
